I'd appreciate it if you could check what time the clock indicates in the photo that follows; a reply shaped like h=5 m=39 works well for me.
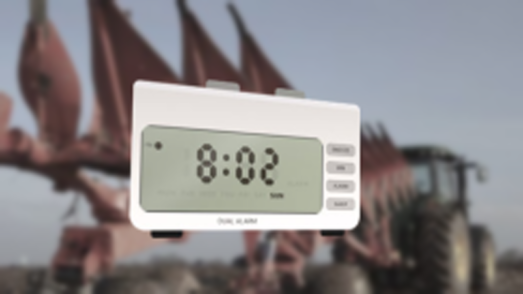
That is h=8 m=2
